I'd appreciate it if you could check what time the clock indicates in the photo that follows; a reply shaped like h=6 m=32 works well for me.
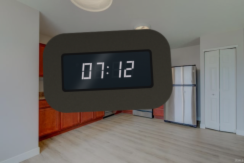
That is h=7 m=12
